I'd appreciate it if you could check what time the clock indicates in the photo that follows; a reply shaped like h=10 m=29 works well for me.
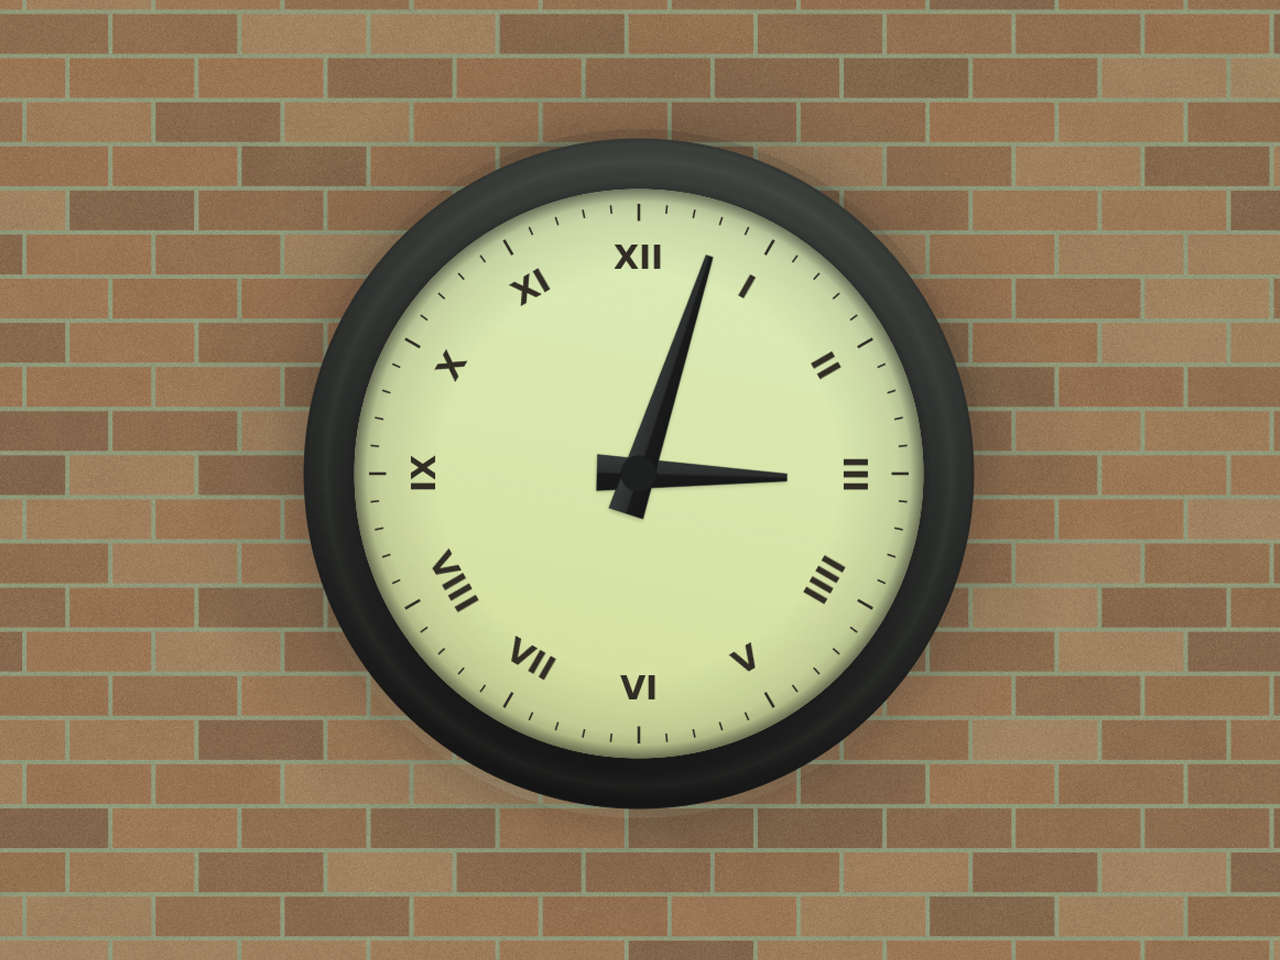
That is h=3 m=3
